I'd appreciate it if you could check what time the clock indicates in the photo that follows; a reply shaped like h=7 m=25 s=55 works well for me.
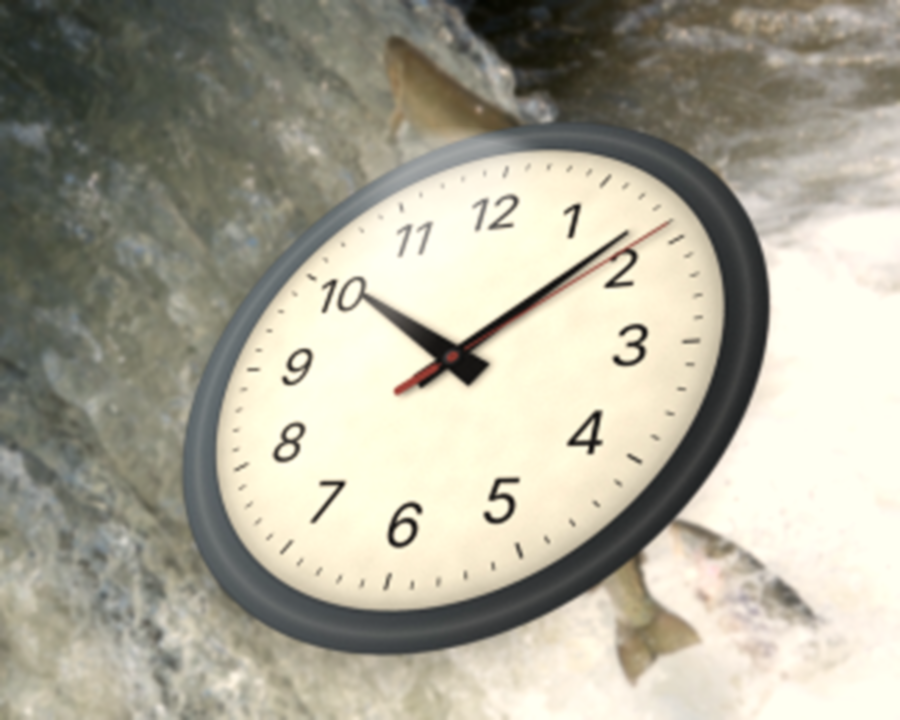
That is h=10 m=8 s=9
